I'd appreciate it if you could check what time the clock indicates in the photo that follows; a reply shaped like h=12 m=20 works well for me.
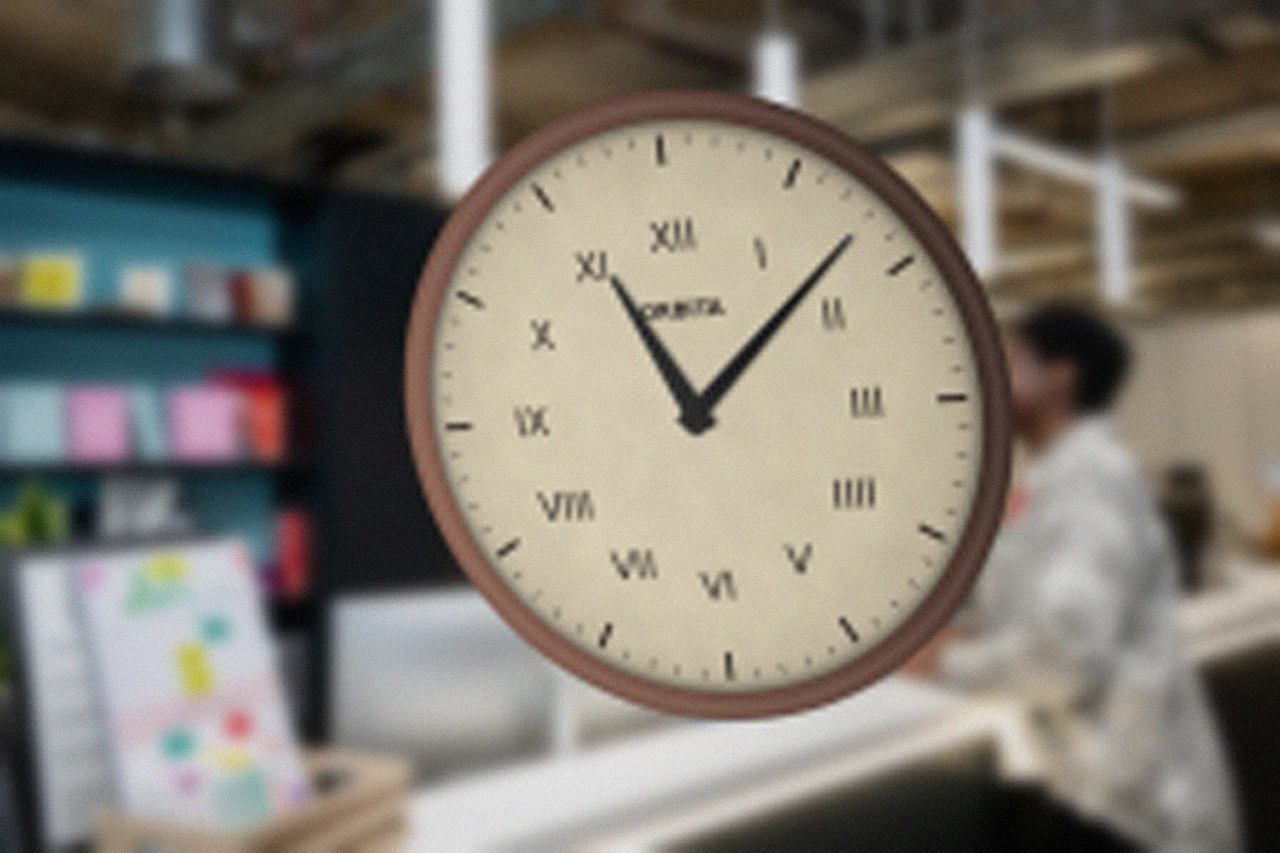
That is h=11 m=8
